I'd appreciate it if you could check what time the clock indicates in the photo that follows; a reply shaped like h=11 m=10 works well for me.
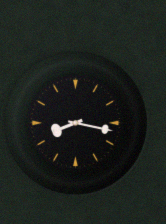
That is h=8 m=17
